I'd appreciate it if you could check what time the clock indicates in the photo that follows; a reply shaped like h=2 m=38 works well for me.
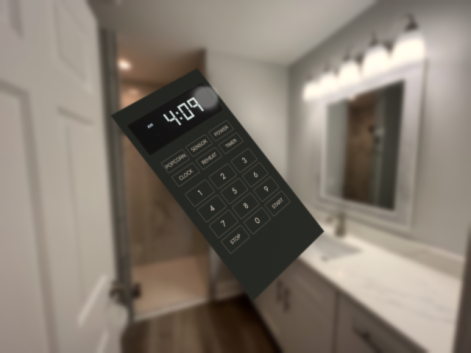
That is h=4 m=9
